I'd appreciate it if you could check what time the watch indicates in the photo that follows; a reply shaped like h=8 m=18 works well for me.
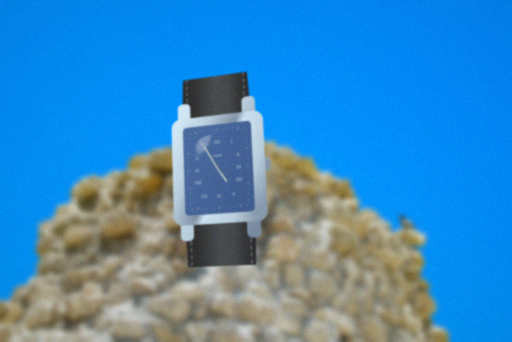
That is h=4 m=55
